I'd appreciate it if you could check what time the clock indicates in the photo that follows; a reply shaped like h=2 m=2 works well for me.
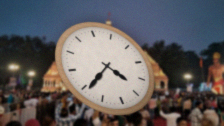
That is h=4 m=39
